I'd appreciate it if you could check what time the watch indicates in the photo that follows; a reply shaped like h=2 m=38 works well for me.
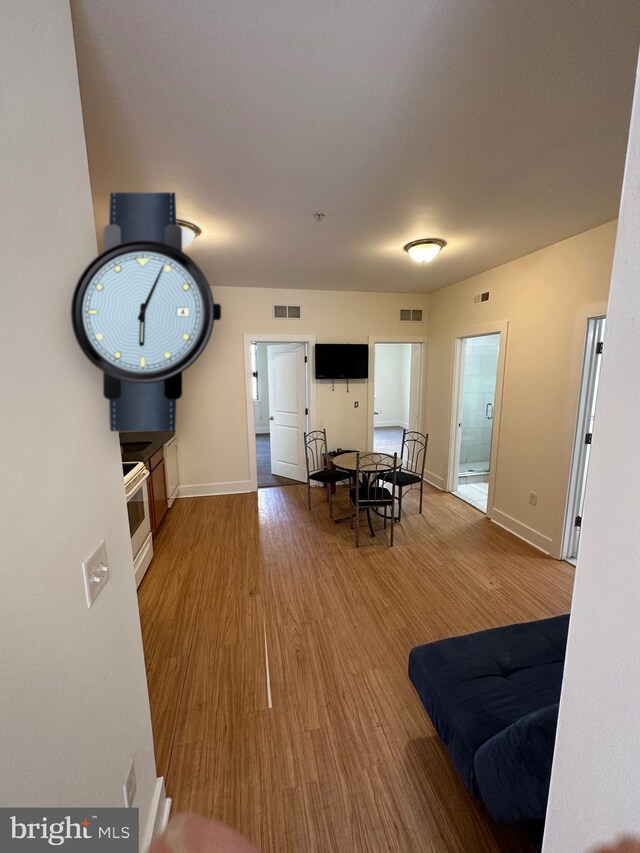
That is h=6 m=4
